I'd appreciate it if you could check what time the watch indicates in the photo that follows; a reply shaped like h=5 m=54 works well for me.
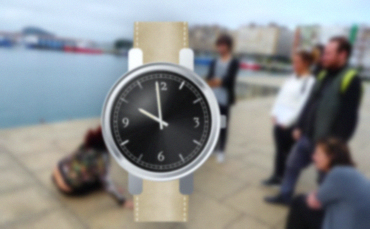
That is h=9 m=59
